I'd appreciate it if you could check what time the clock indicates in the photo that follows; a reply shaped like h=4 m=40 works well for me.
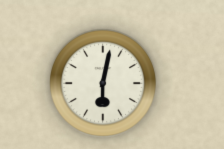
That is h=6 m=2
